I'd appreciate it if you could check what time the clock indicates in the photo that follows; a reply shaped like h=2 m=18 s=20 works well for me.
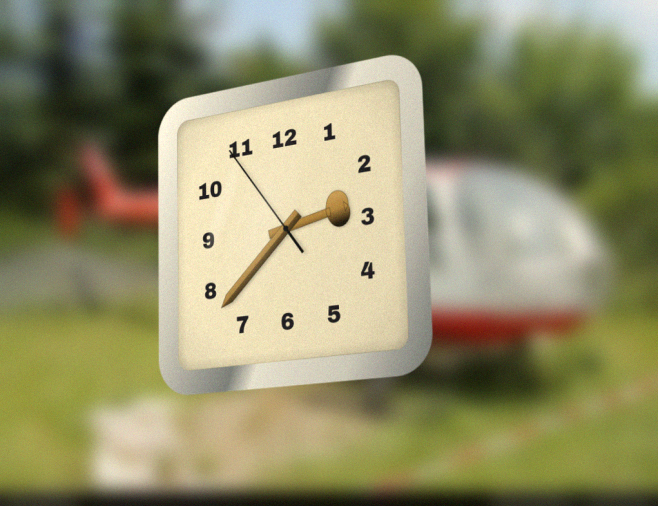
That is h=2 m=37 s=54
